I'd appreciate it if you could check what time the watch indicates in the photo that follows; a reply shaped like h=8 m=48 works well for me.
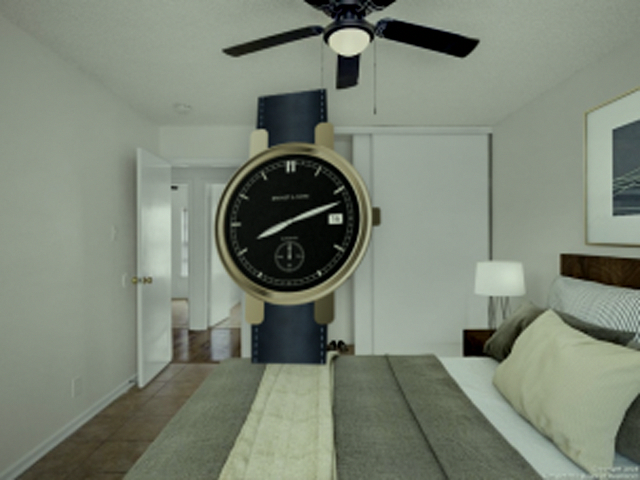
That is h=8 m=12
